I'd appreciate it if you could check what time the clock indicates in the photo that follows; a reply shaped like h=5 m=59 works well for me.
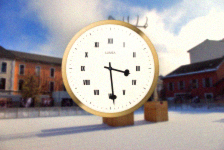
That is h=3 m=29
